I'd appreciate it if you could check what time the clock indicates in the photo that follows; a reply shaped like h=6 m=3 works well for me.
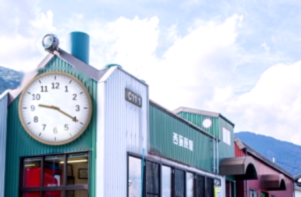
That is h=9 m=20
